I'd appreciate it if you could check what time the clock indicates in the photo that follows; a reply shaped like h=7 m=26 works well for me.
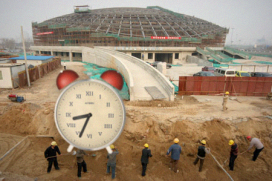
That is h=8 m=34
